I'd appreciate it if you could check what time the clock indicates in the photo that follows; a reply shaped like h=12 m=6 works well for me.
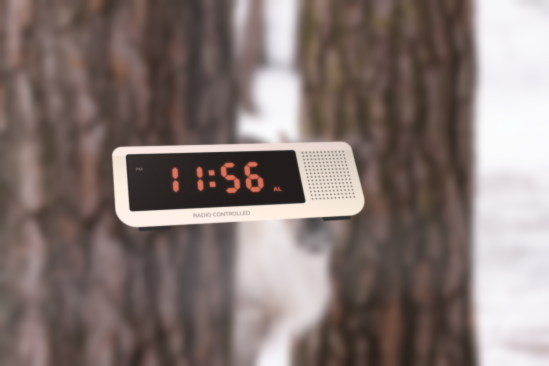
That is h=11 m=56
